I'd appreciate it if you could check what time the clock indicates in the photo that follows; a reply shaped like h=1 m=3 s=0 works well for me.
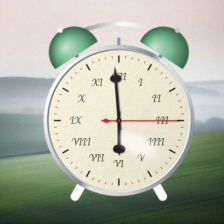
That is h=5 m=59 s=15
